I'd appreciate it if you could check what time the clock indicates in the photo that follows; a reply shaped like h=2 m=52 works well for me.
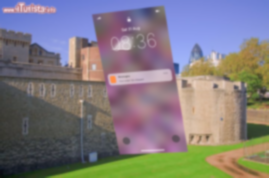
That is h=8 m=36
